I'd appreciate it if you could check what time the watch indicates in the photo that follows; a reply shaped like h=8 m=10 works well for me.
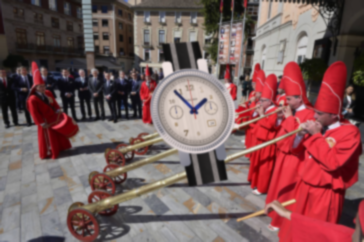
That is h=1 m=54
